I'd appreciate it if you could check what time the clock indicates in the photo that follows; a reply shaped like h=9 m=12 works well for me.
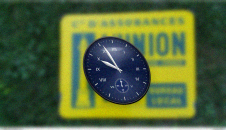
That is h=9 m=56
